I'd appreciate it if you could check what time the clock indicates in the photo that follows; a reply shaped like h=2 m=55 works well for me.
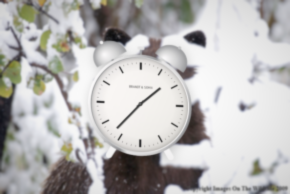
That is h=1 m=37
